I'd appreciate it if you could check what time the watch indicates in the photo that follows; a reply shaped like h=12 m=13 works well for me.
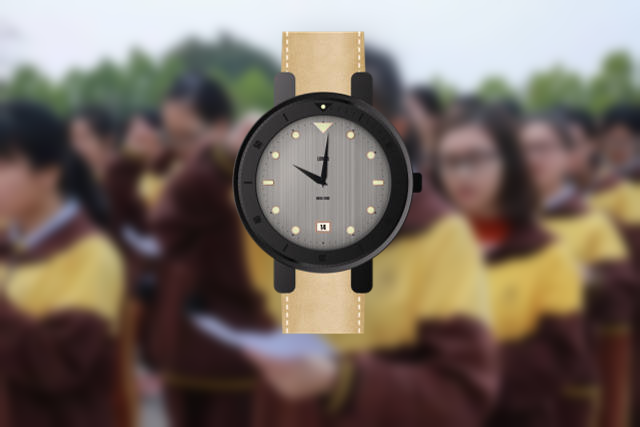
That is h=10 m=1
